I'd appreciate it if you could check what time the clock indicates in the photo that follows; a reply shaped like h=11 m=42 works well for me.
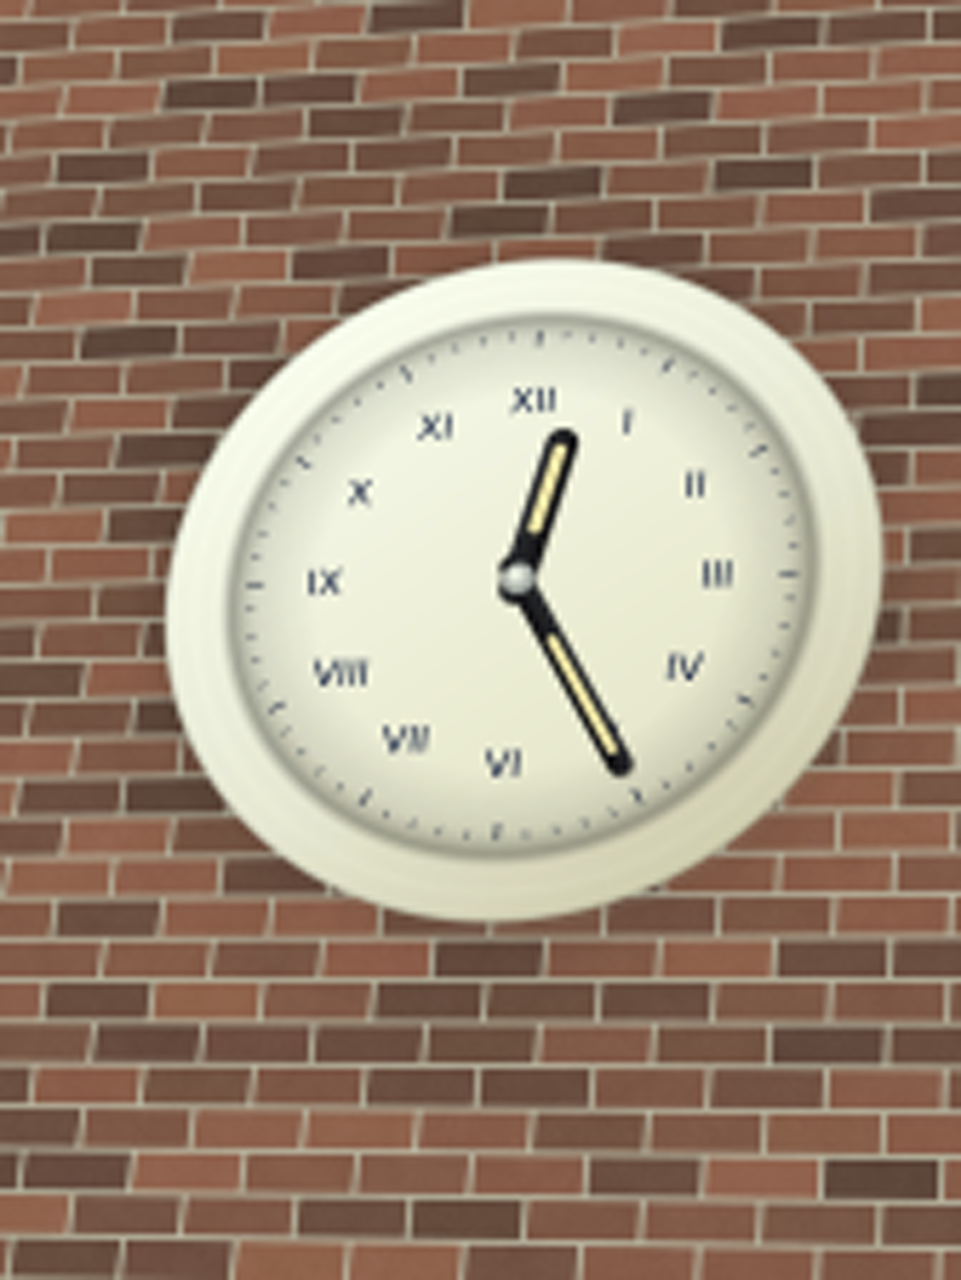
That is h=12 m=25
